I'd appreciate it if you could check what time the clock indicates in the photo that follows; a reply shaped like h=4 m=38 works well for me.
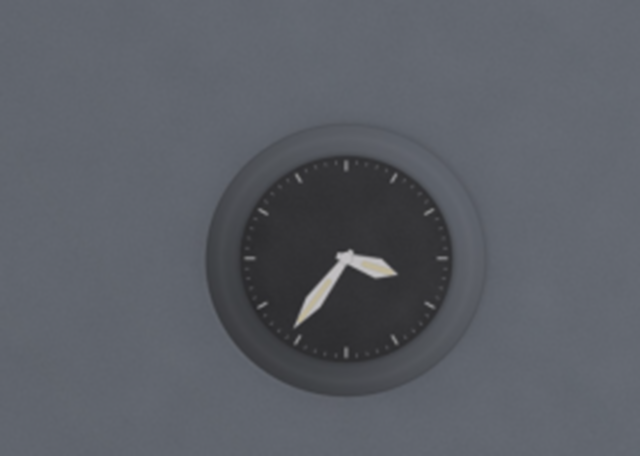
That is h=3 m=36
